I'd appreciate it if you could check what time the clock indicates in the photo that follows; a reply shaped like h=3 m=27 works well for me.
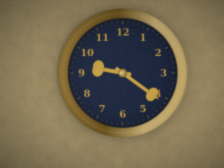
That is h=9 m=21
